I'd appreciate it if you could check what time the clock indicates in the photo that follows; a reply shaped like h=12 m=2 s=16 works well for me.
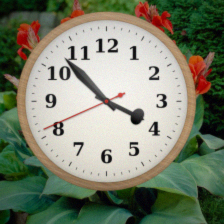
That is h=3 m=52 s=41
